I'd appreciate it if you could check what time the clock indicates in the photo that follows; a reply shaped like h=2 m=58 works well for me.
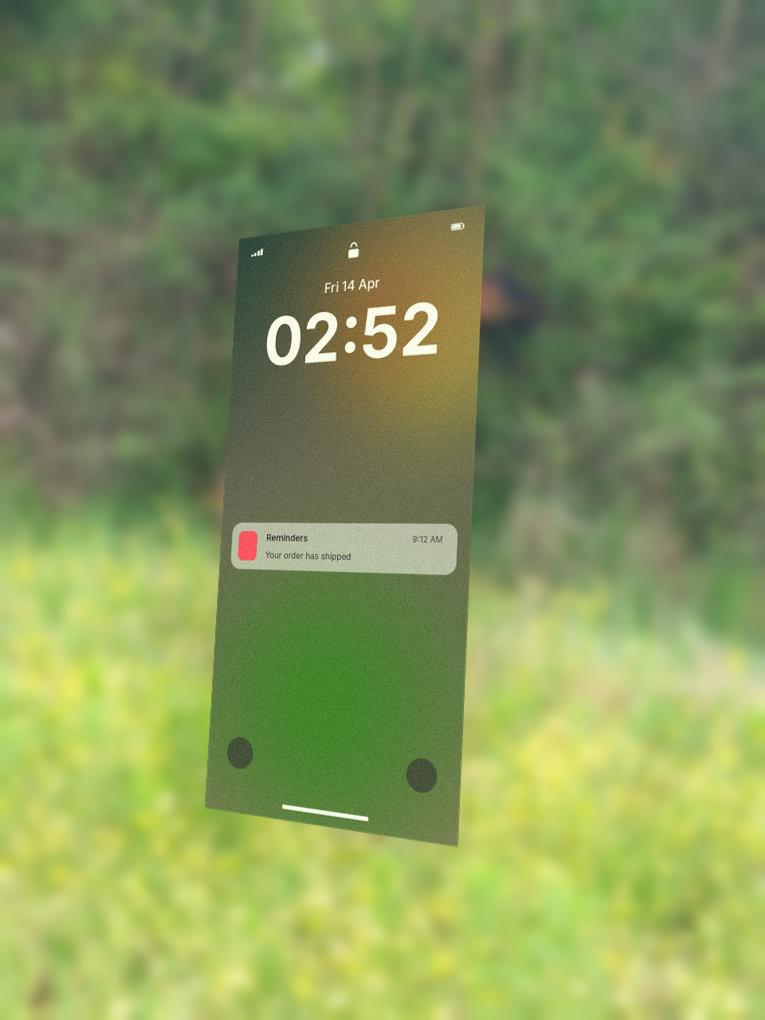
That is h=2 m=52
